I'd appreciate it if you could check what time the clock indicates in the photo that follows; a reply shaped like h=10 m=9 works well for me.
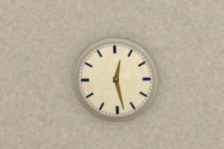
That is h=12 m=28
